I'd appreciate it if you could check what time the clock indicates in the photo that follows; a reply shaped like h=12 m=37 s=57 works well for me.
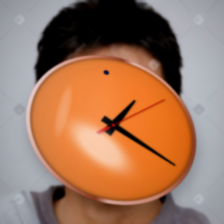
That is h=1 m=21 s=10
